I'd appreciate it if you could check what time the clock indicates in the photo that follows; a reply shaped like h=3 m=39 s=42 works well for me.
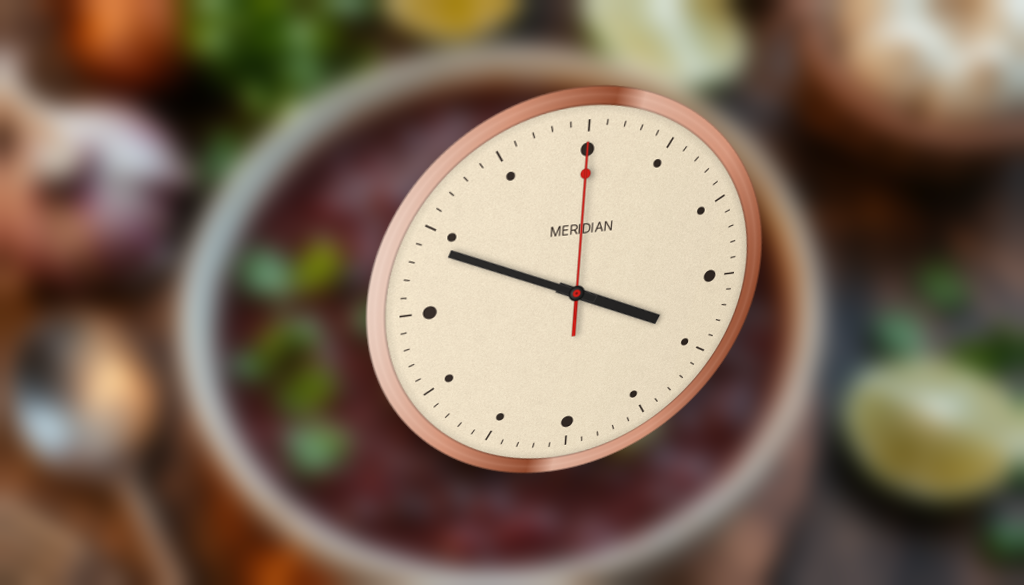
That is h=3 m=49 s=0
